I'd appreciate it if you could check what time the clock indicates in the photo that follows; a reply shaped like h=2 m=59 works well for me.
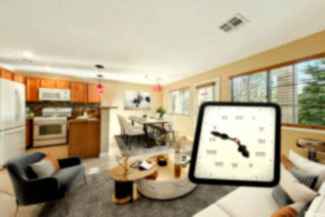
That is h=4 m=48
